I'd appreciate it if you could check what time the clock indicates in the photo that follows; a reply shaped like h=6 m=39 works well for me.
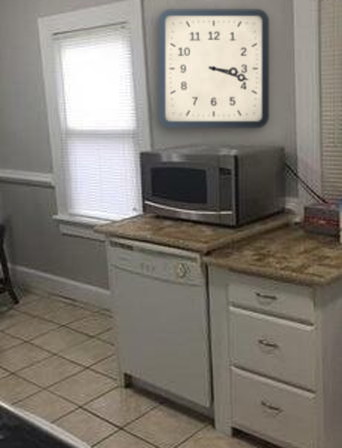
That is h=3 m=18
